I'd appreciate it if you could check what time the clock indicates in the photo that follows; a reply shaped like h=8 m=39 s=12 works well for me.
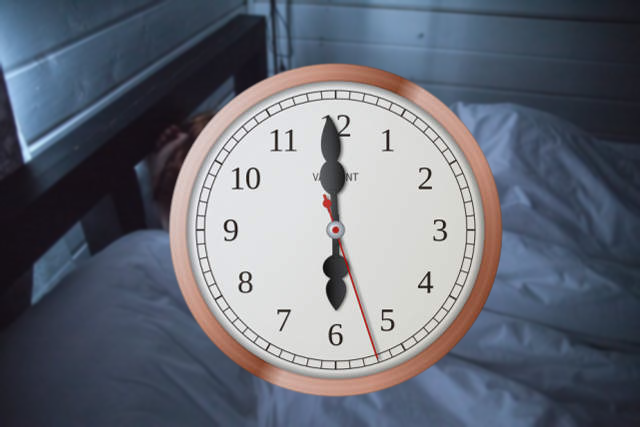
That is h=5 m=59 s=27
